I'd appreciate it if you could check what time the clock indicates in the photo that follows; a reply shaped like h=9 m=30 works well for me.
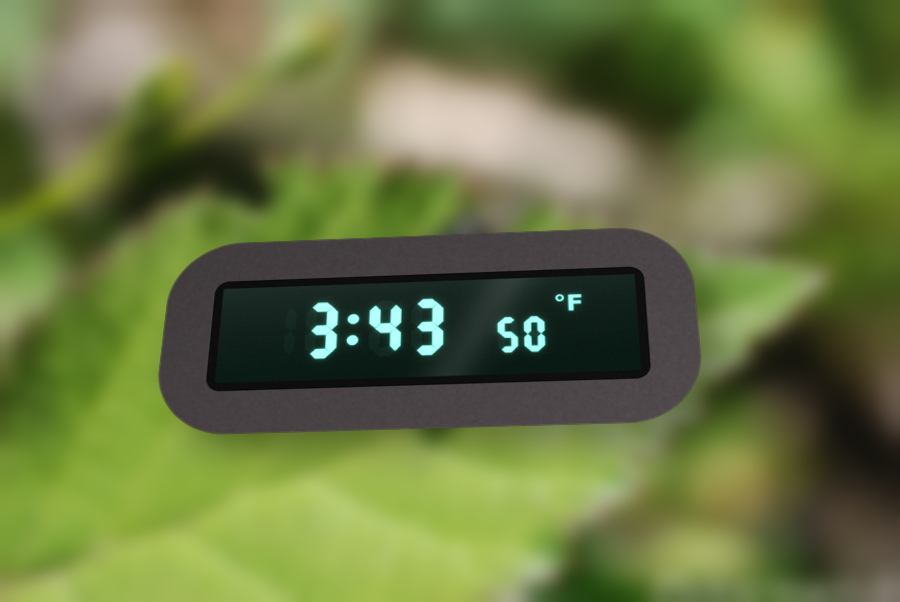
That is h=3 m=43
